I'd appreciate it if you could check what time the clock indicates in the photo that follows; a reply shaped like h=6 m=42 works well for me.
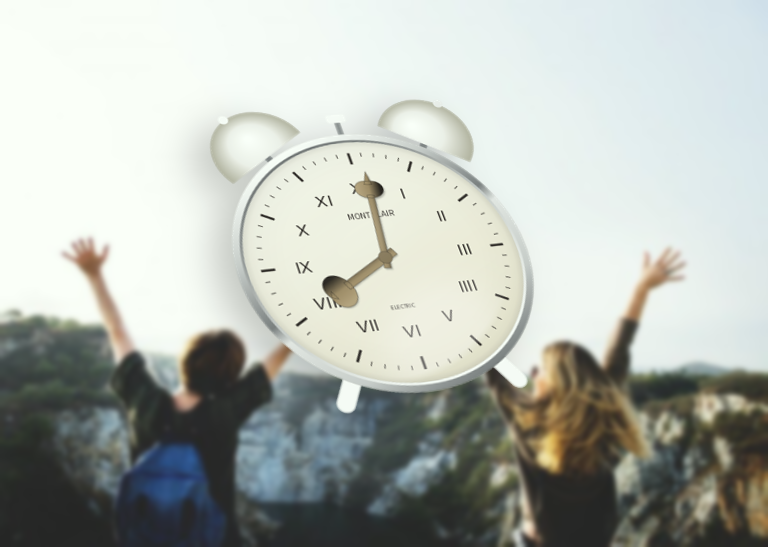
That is h=8 m=1
